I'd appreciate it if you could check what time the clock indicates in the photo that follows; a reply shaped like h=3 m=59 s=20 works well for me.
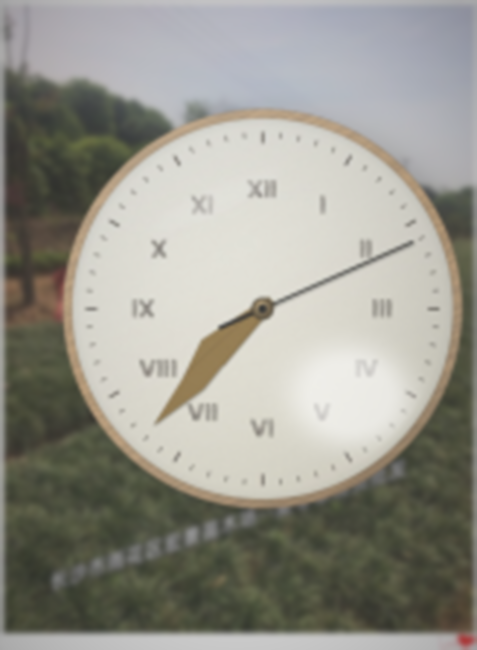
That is h=7 m=37 s=11
